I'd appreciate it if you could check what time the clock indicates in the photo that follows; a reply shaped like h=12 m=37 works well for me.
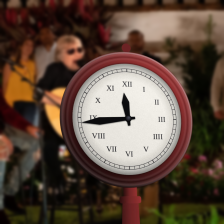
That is h=11 m=44
